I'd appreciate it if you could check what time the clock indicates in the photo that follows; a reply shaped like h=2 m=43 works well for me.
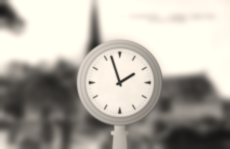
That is h=1 m=57
